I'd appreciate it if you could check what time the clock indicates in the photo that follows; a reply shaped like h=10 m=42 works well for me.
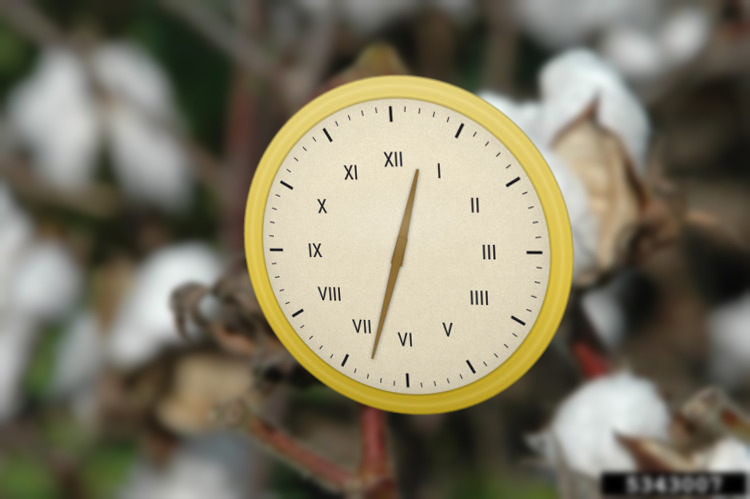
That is h=12 m=33
